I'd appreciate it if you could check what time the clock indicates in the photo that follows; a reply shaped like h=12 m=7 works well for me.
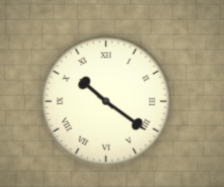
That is h=10 m=21
